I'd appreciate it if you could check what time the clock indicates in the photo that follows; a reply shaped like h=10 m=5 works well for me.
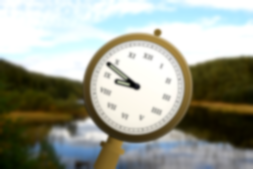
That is h=8 m=48
